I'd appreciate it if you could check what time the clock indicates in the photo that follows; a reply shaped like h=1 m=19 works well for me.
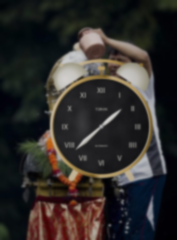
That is h=1 m=38
